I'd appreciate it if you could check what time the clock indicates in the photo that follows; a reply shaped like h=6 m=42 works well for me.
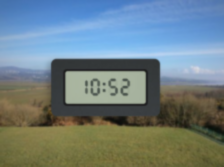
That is h=10 m=52
